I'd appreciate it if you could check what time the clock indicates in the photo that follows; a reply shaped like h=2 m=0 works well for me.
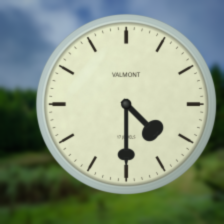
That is h=4 m=30
